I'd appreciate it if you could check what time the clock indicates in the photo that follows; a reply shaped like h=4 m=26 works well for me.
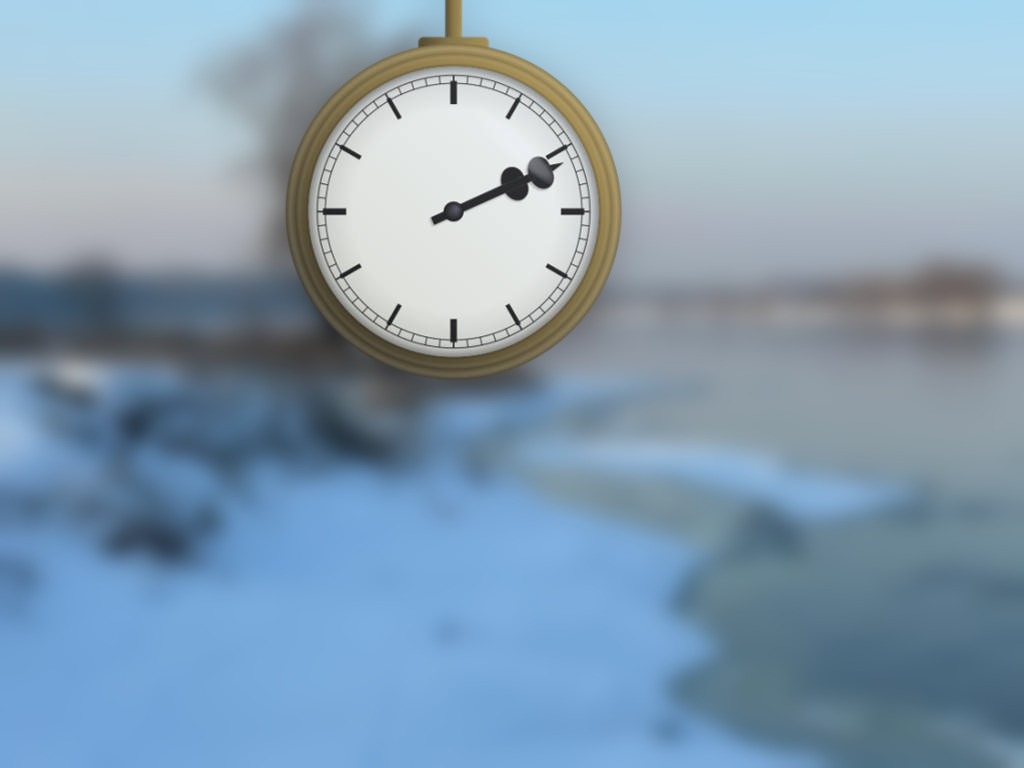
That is h=2 m=11
